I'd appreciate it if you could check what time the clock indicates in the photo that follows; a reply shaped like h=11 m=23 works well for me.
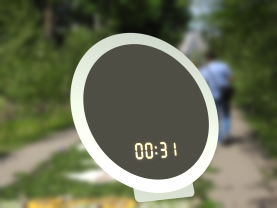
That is h=0 m=31
